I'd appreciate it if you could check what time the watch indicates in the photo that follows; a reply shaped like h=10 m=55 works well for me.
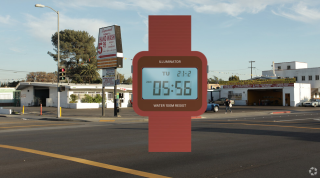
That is h=5 m=56
